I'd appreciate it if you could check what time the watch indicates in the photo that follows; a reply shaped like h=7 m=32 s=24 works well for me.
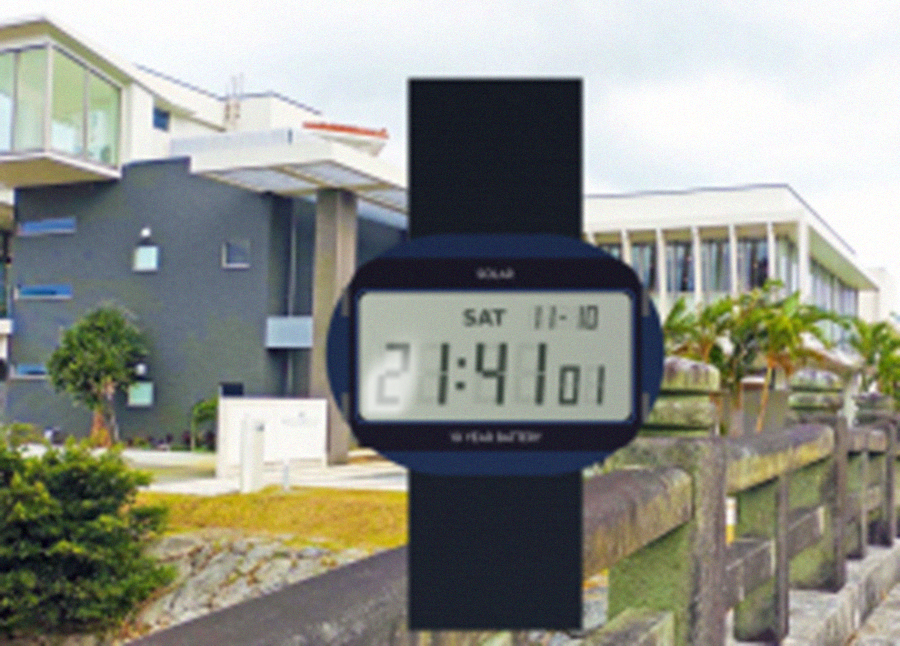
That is h=21 m=41 s=1
